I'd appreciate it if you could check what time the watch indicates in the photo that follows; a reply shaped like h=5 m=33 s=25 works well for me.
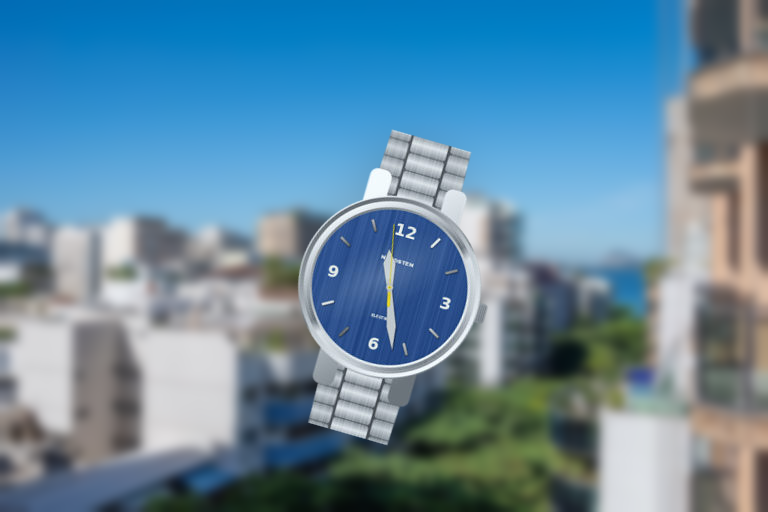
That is h=11 m=26 s=58
